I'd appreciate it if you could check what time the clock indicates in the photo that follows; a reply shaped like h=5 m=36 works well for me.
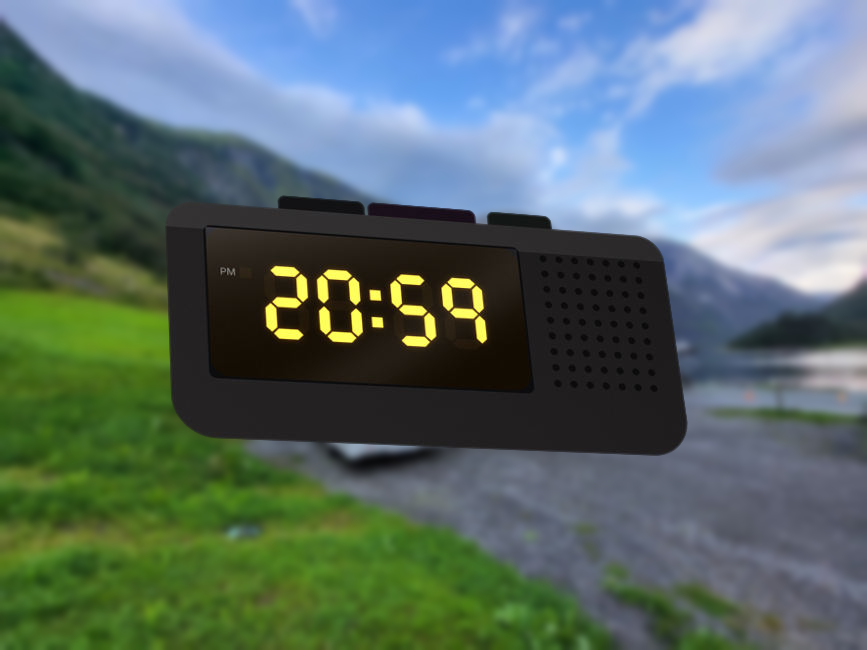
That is h=20 m=59
